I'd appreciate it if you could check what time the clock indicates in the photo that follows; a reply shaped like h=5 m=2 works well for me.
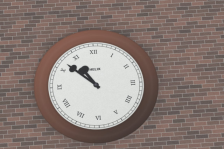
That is h=10 m=52
